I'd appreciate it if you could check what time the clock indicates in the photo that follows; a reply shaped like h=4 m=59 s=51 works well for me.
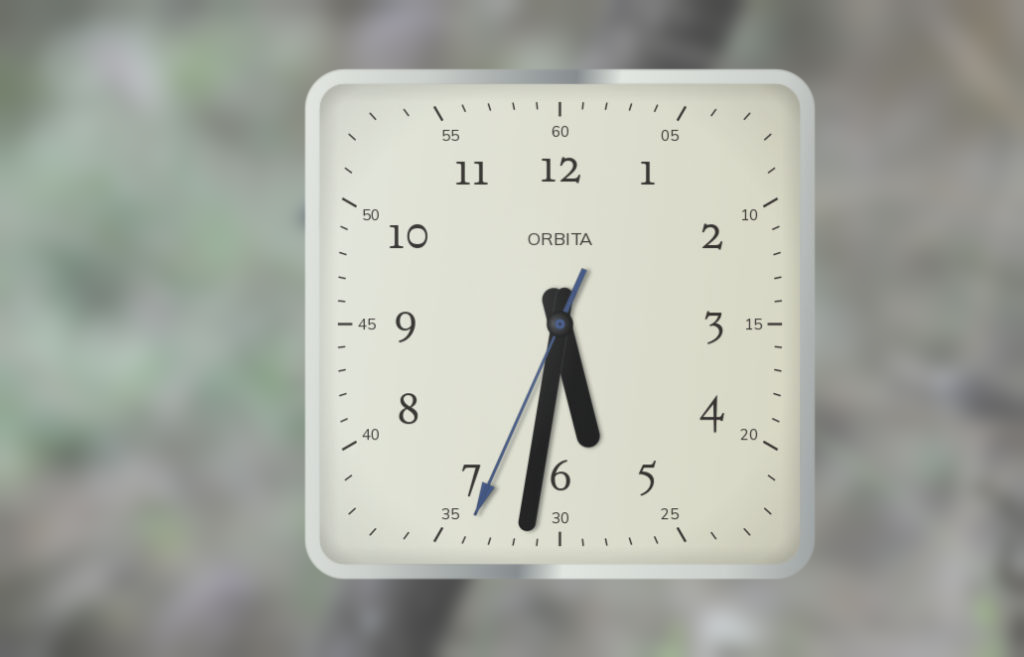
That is h=5 m=31 s=34
